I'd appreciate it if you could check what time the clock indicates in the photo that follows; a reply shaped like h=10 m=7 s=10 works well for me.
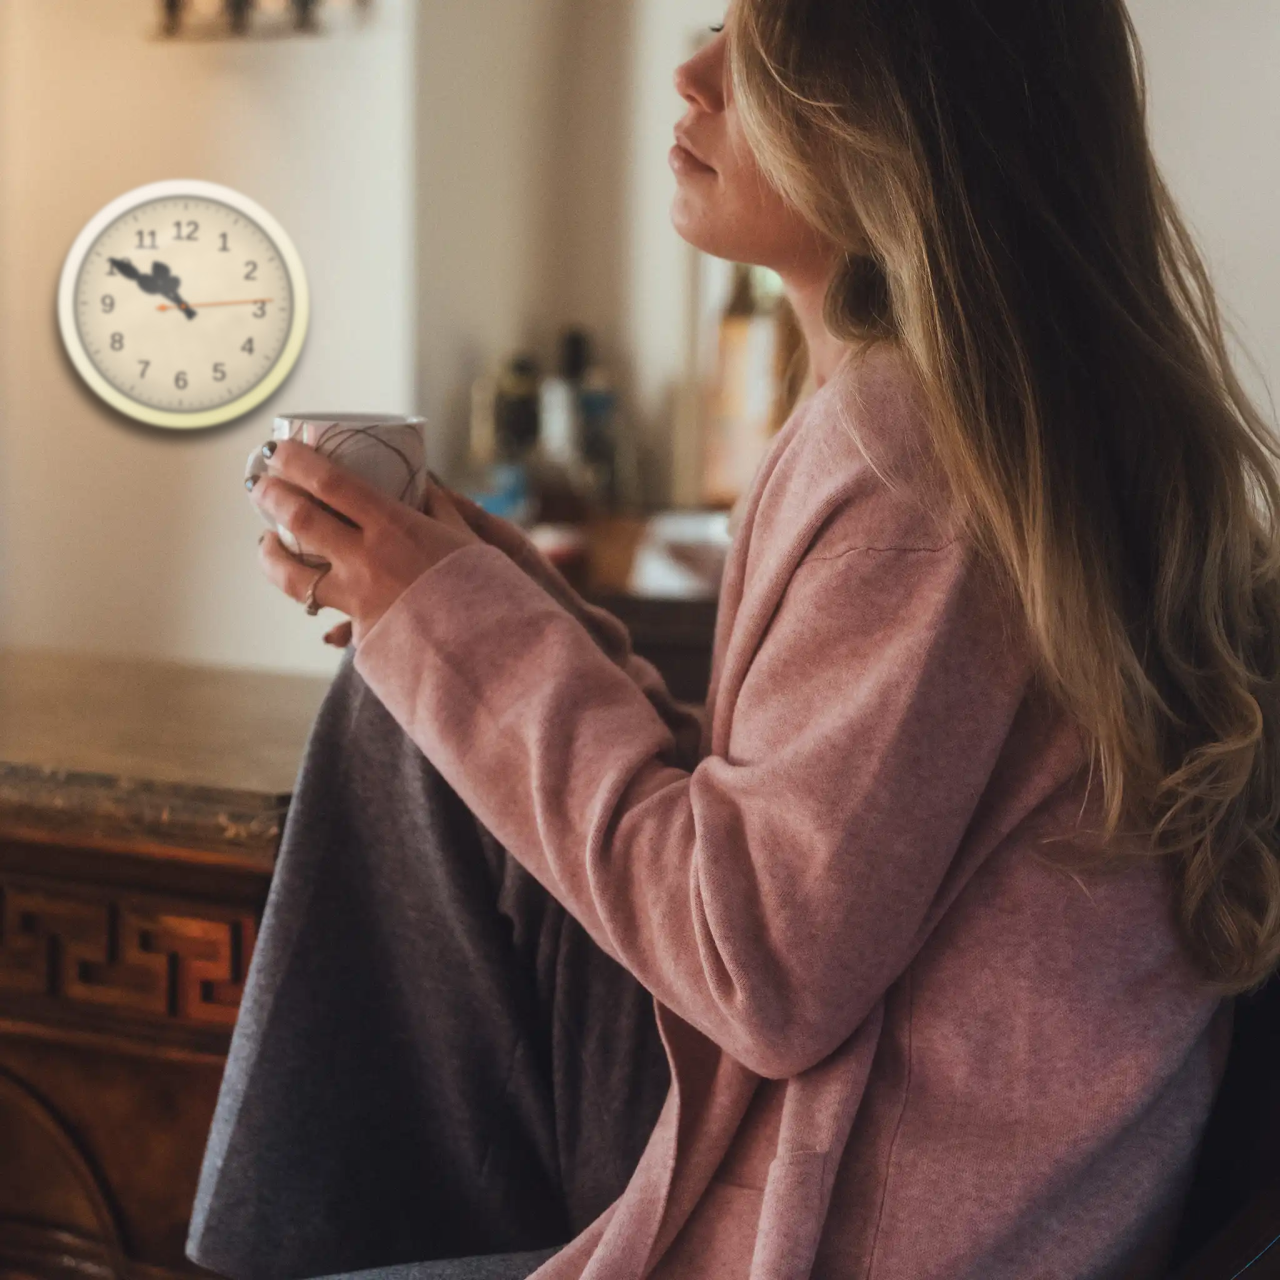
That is h=10 m=50 s=14
